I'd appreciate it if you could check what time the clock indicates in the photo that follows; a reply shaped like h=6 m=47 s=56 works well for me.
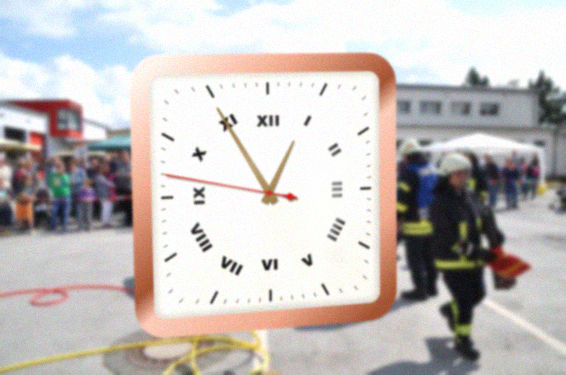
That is h=12 m=54 s=47
